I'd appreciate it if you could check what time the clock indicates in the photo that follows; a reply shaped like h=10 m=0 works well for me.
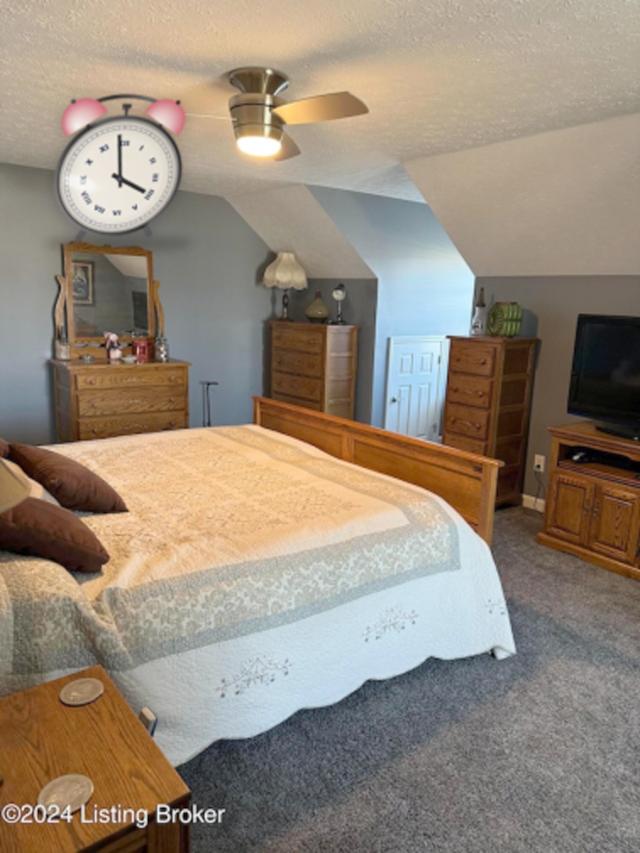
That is h=3 m=59
